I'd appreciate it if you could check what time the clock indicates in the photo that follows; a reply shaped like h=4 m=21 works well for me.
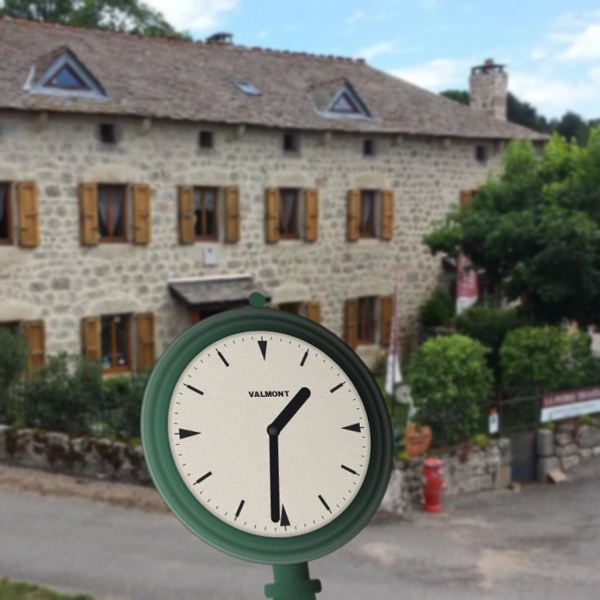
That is h=1 m=31
